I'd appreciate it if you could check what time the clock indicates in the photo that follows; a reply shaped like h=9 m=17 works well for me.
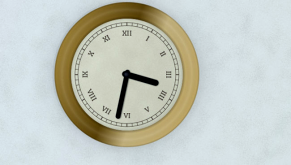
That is h=3 m=32
